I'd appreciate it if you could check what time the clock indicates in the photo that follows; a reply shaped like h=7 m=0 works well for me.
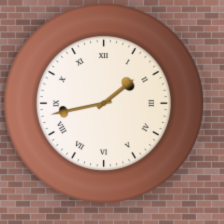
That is h=1 m=43
